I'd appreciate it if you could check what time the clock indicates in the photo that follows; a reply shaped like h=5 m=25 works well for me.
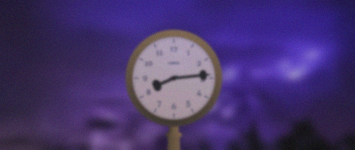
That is h=8 m=14
